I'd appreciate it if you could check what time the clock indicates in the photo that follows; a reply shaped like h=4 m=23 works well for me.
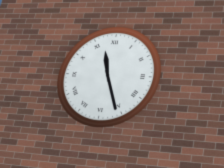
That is h=11 m=26
